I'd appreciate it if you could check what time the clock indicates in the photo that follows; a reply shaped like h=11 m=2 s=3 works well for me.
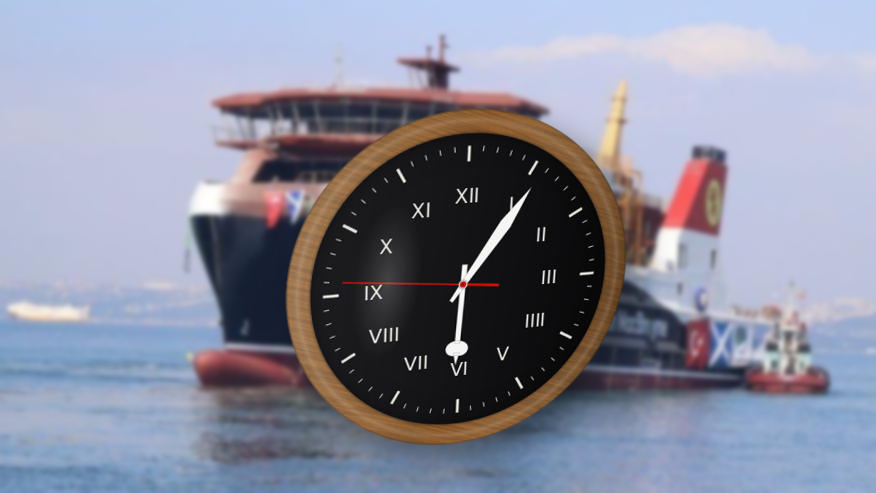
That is h=6 m=5 s=46
